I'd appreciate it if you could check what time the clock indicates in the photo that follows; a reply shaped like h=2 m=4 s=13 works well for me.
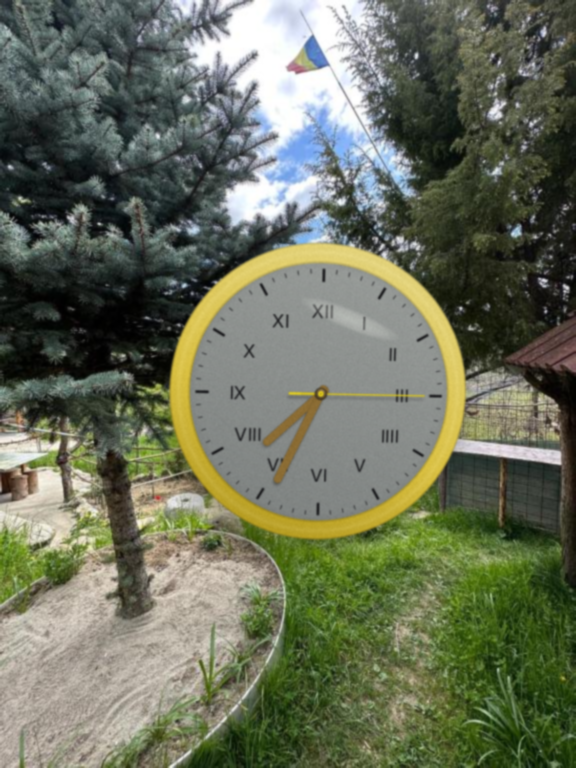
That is h=7 m=34 s=15
